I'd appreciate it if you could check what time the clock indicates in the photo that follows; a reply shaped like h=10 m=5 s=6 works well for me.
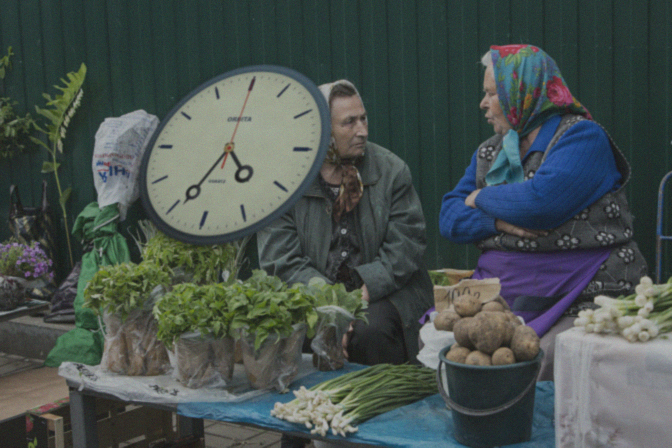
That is h=4 m=34 s=0
